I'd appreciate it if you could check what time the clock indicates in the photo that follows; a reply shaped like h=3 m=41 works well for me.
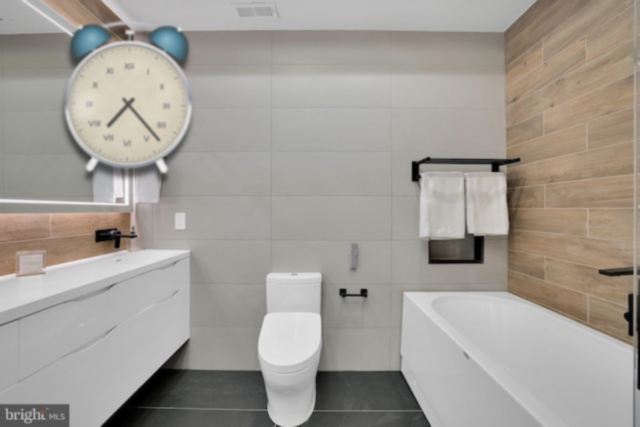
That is h=7 m=23
